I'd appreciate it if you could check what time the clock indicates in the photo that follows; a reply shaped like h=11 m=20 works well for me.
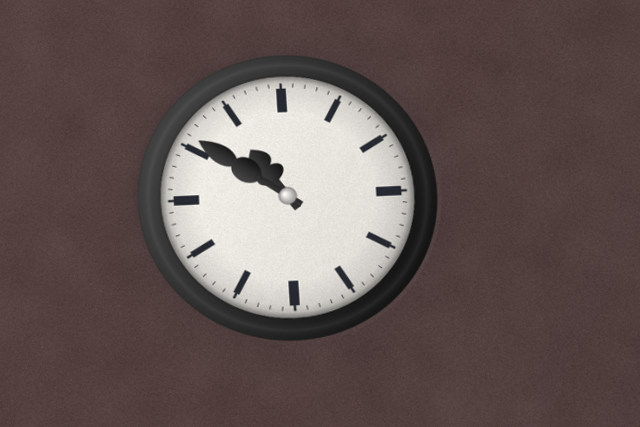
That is h=10 m=51
